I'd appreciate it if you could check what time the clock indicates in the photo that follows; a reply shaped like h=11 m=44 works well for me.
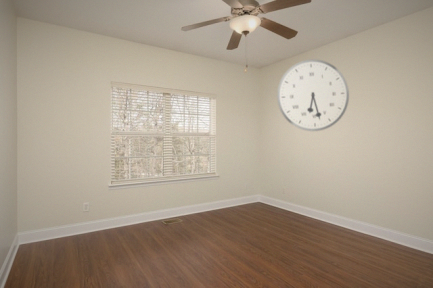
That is h=6 m=28
